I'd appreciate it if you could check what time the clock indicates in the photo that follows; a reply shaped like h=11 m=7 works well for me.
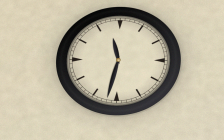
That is h=11 m=32
